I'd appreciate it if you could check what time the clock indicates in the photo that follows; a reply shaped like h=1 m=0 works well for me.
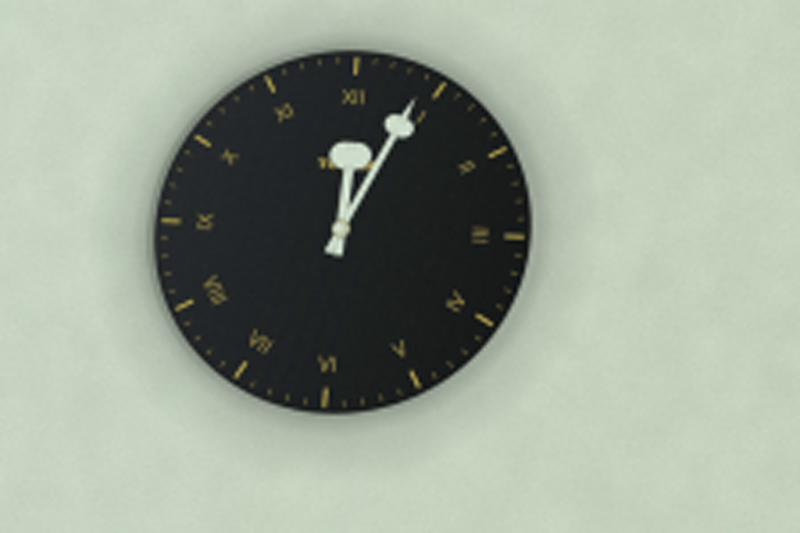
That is h=12 m=4
